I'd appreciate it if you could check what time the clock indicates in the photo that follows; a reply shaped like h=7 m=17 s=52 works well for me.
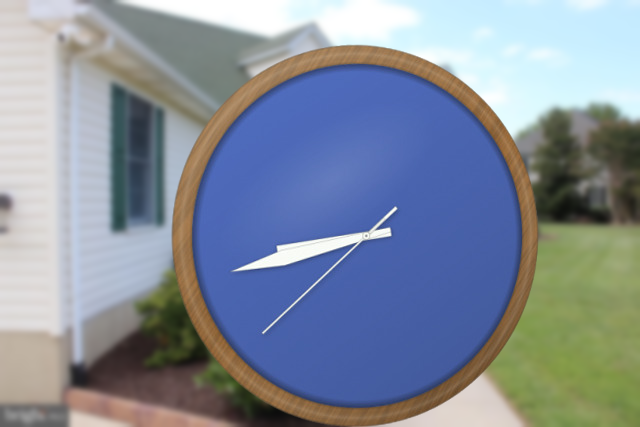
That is h=8 m=42 s=38
